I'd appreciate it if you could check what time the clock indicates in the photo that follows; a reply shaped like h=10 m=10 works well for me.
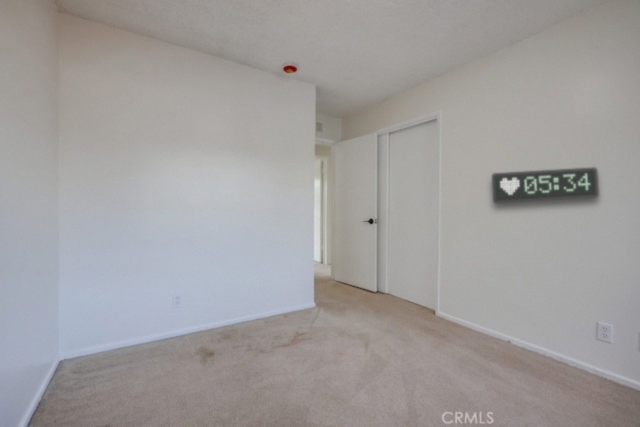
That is h=5 m=34
